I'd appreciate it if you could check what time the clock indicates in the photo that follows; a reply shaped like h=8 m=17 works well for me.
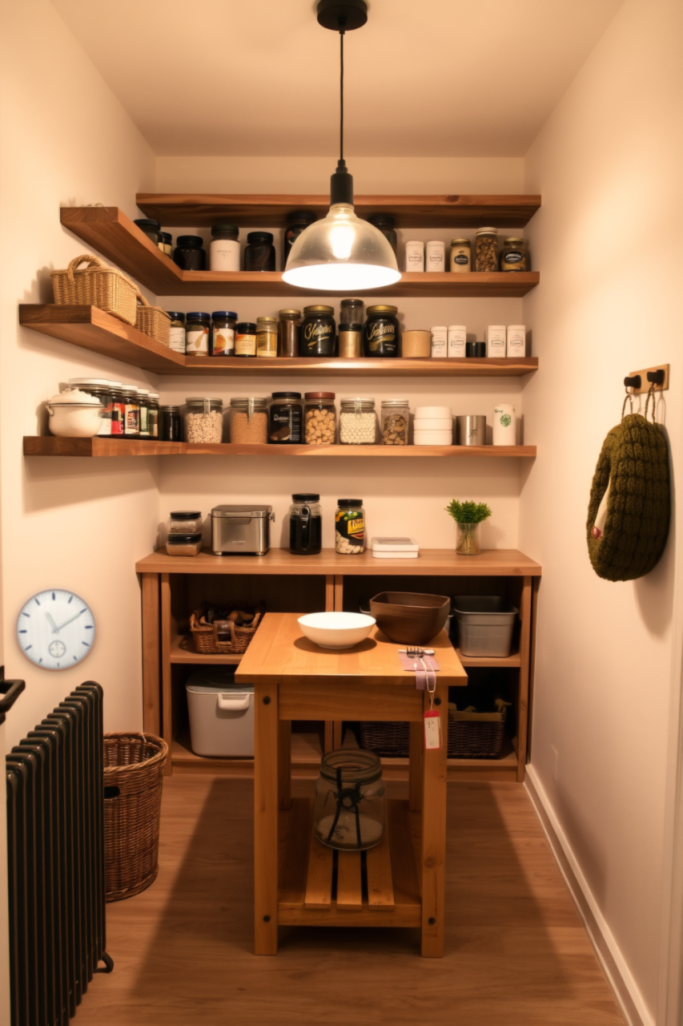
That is h=11 m=10
